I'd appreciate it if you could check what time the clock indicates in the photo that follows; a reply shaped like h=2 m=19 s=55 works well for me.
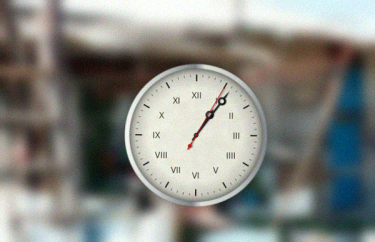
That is h=1 m=6 s=5
